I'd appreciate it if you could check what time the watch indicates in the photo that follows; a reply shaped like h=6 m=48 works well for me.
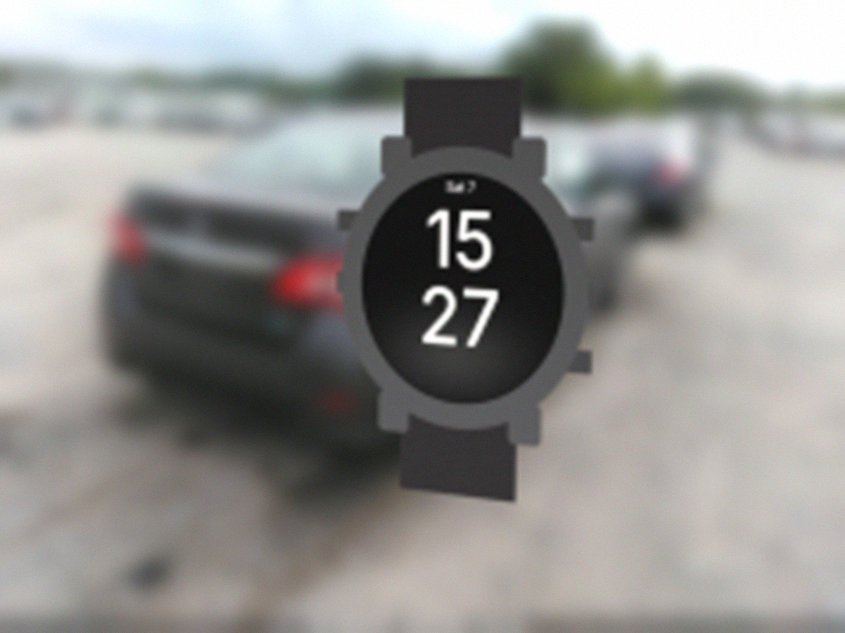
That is h=15 m=27
